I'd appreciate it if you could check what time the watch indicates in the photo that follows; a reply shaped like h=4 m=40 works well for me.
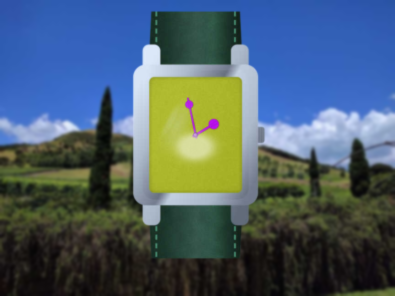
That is h=1 m=58
